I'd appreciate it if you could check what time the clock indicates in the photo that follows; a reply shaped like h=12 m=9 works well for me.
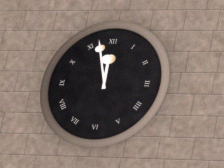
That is h=11 m=57
